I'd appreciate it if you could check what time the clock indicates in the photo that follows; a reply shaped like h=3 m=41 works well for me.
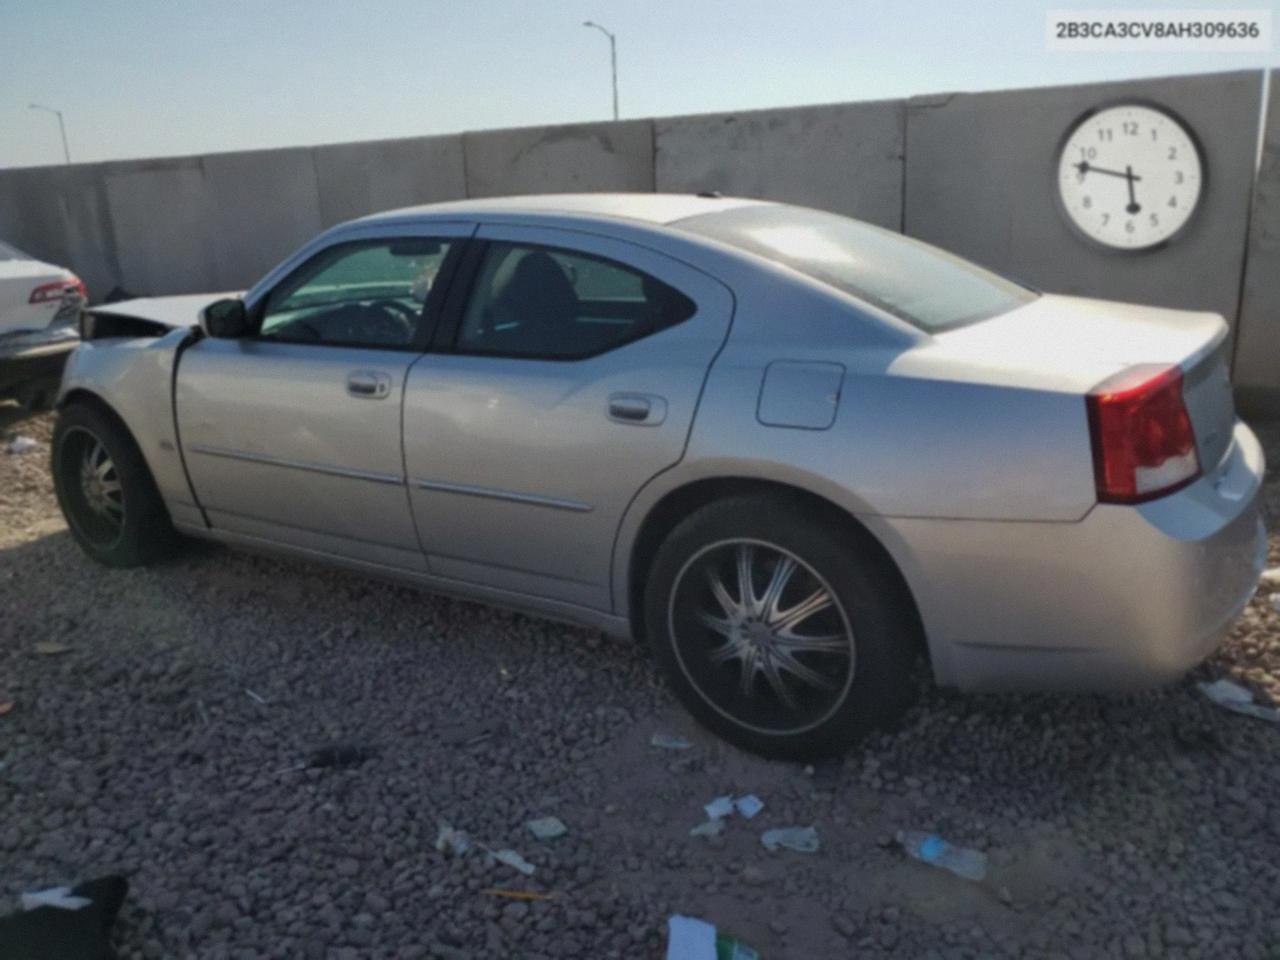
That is h=5 m=47
